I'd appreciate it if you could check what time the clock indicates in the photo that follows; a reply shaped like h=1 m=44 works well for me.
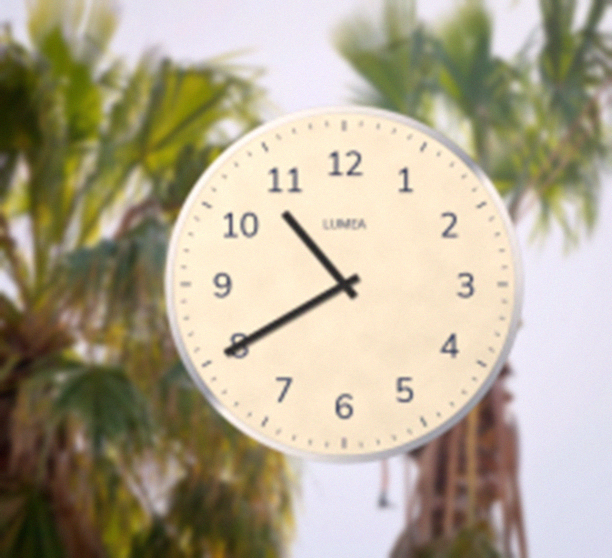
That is h=10 m=40
